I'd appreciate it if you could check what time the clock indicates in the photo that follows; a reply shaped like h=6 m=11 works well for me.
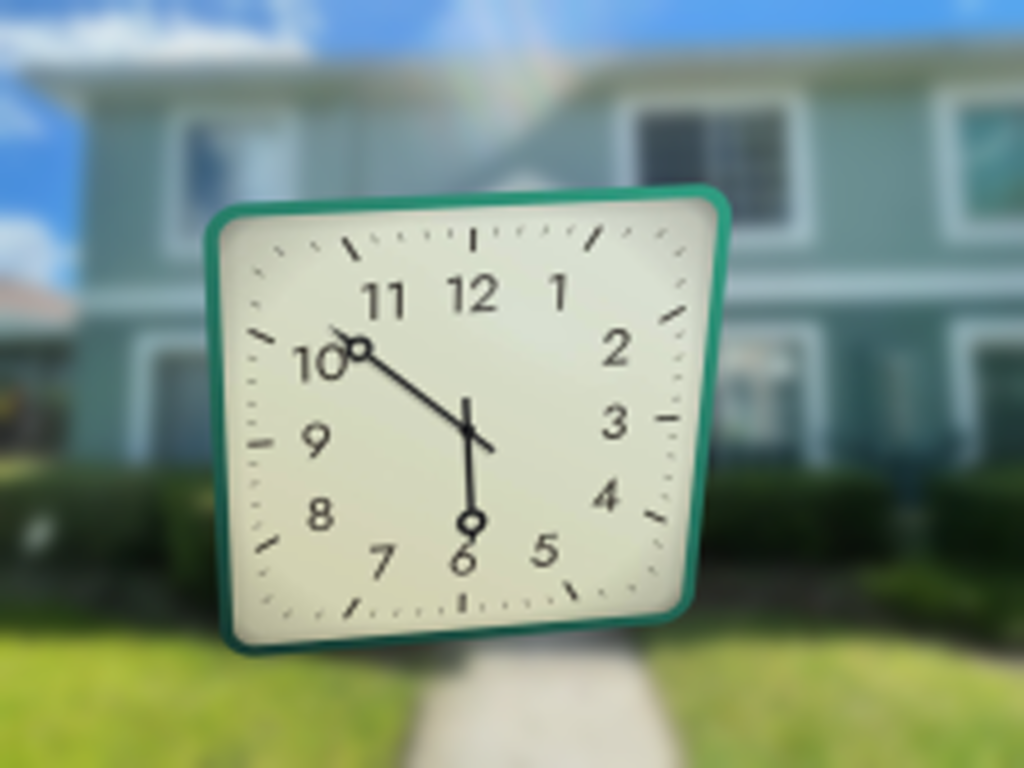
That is h=5 m=52
